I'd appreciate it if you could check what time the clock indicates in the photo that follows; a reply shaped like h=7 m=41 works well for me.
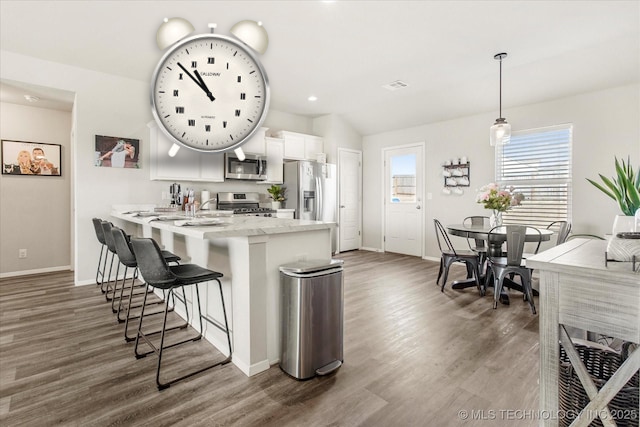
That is h=10 m=52
